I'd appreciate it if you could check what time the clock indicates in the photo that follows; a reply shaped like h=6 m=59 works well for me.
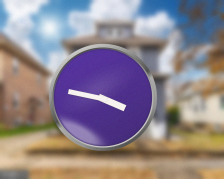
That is h=3 m=47
